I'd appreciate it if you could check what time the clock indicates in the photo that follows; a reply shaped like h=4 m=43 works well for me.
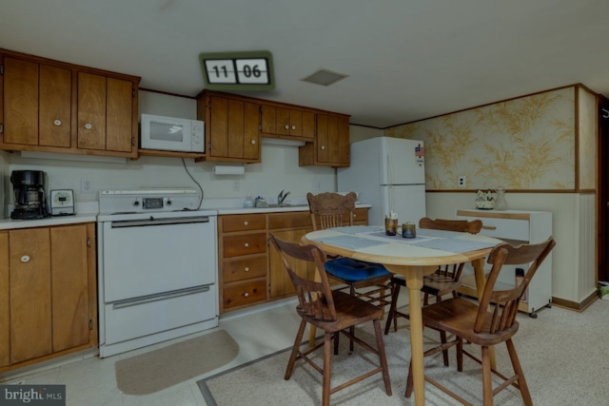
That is h=11 m=6
